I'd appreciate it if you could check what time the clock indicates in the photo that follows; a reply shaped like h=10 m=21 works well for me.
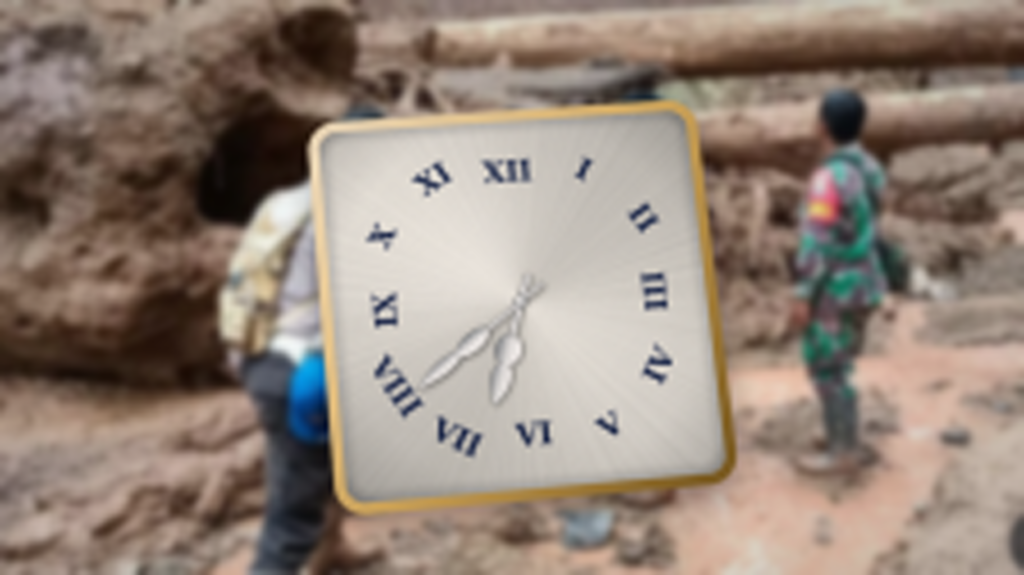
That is h=6 m=39
